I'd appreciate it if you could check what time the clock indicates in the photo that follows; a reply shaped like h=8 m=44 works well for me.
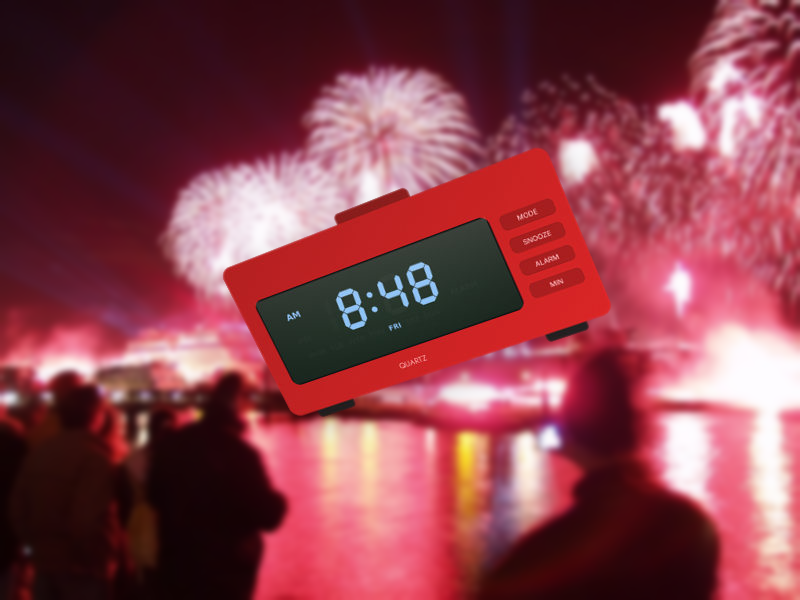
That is h=8 m=48
